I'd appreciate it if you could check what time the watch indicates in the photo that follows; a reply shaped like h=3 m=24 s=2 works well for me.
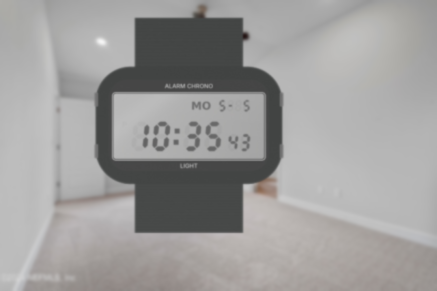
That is h=10 m=35 s=43
